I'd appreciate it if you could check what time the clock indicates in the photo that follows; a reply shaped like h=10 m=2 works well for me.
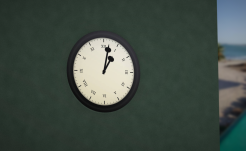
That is h=1 m=2
